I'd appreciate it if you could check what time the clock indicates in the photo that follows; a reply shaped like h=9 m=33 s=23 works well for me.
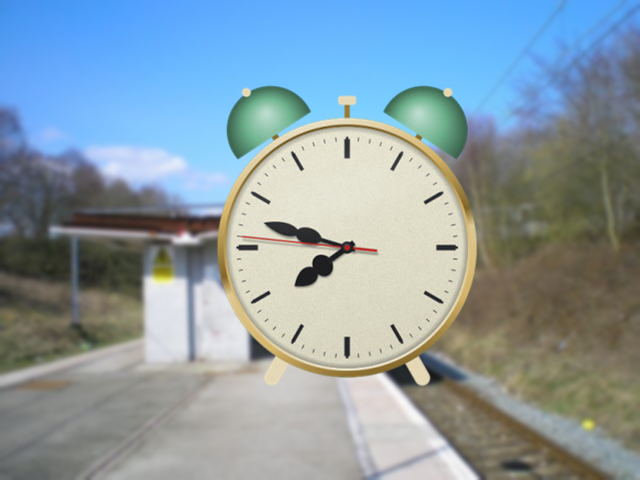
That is h=7 m=47 s=46
